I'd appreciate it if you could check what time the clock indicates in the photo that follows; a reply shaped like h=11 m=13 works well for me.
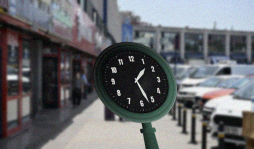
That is h=1 m=27
